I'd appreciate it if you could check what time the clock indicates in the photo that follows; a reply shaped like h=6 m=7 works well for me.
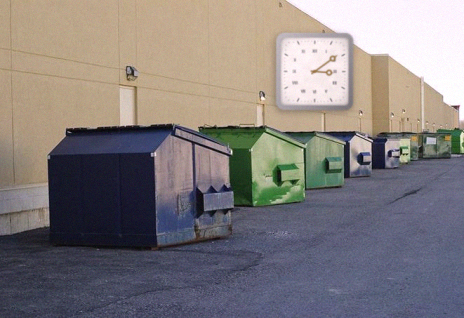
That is h=3 m=9
